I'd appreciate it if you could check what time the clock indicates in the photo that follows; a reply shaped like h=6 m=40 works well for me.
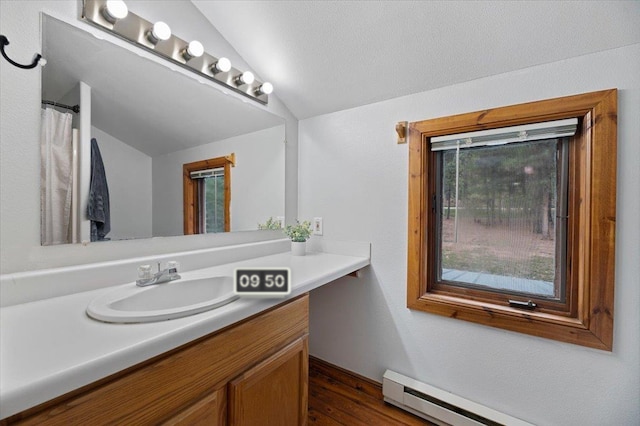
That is h=9 m=50
